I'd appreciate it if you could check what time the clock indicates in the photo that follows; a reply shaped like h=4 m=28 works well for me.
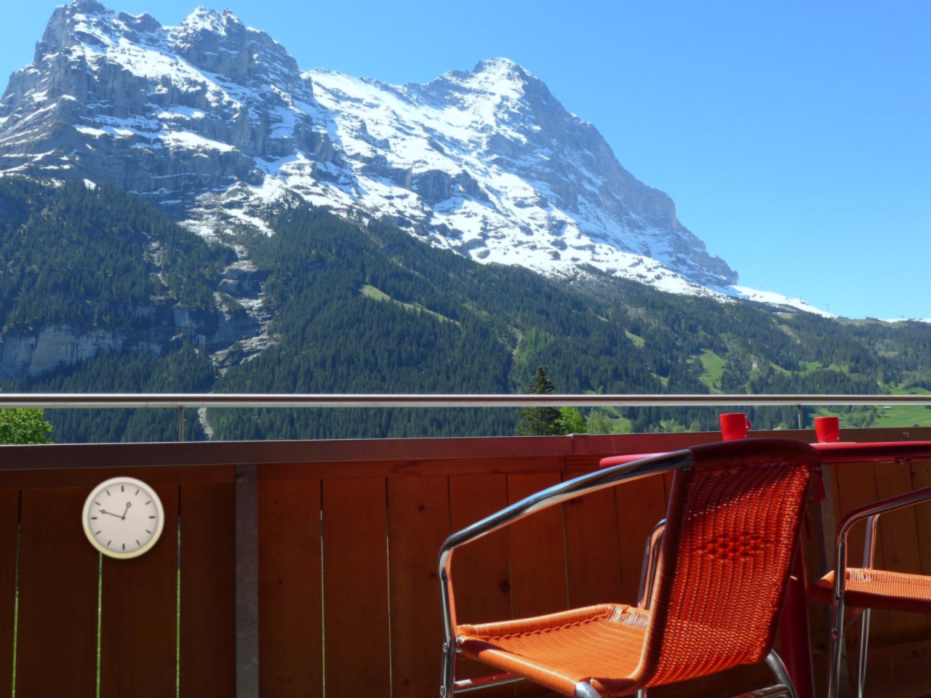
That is h=12 m=48
